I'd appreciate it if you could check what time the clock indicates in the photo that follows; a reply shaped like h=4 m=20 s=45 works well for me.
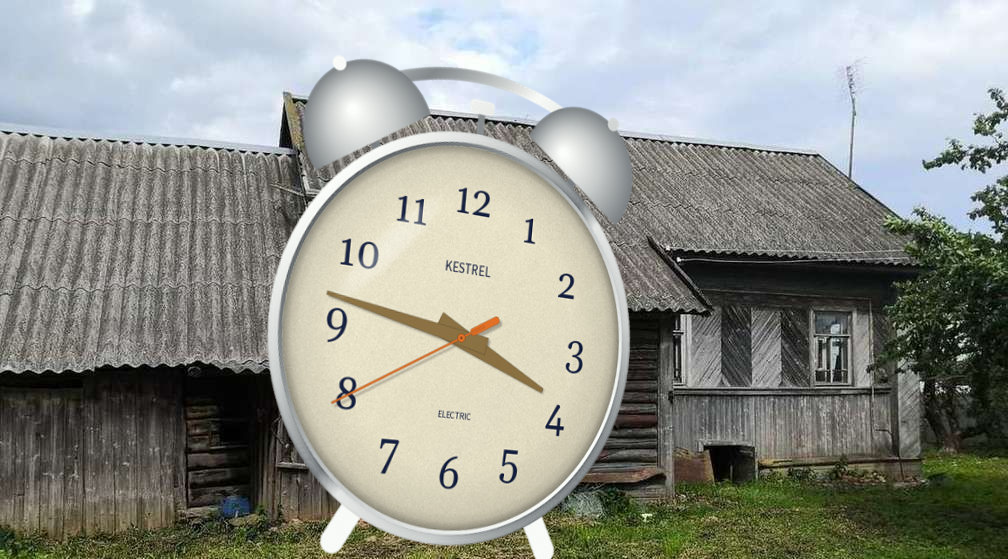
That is h=3 m=46 s=40
